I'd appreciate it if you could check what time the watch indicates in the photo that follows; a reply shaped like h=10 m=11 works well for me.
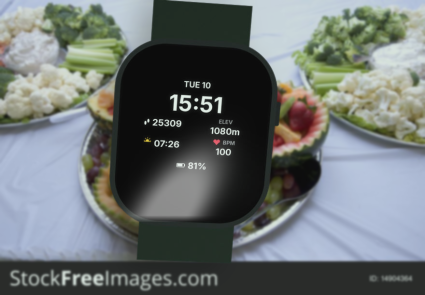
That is h=15 m=51
